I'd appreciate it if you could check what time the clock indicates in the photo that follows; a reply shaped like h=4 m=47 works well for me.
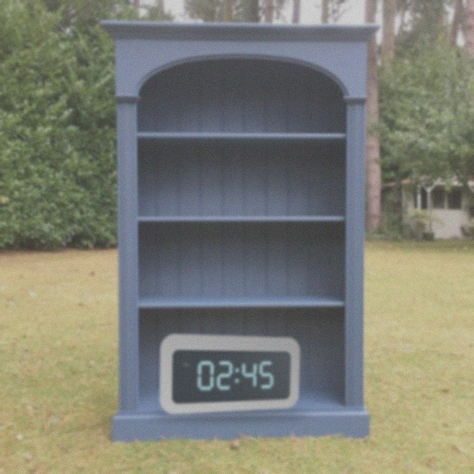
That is h=2 m=45
